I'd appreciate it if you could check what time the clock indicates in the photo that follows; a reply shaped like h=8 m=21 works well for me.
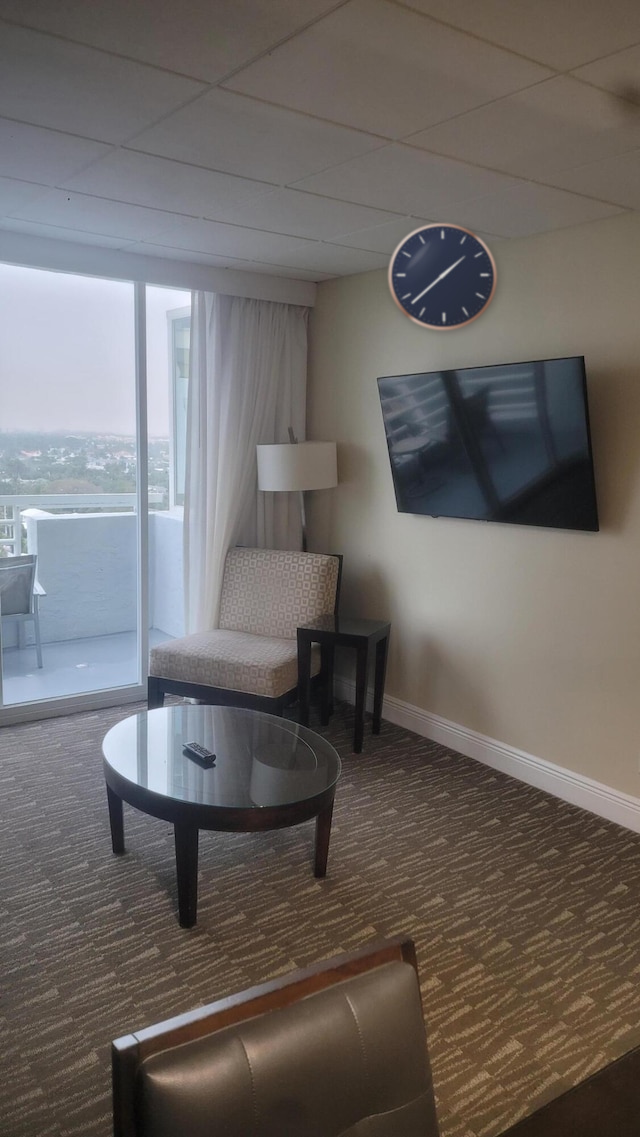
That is h=1 m=38
